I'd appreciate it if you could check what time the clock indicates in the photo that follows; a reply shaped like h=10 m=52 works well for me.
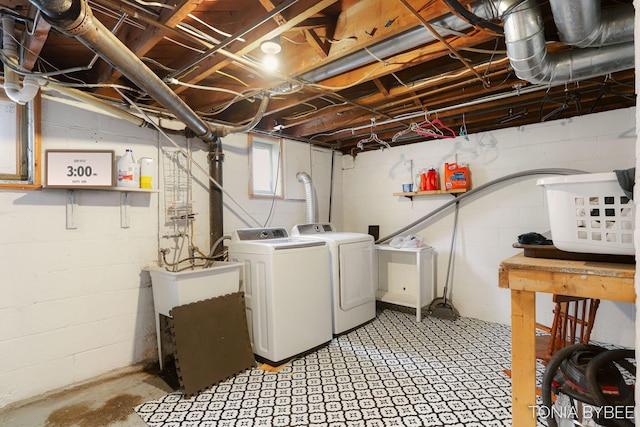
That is h=3 m=0
